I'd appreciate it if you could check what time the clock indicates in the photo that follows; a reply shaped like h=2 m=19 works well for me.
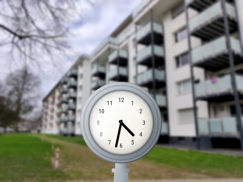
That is h=4 m=32
